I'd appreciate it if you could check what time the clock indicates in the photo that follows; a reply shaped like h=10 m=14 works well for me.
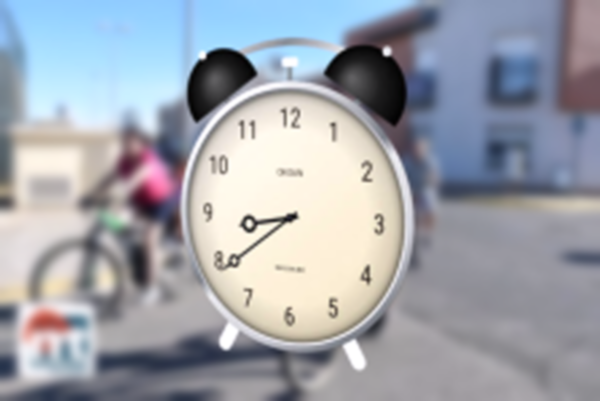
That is h=8 m=39
